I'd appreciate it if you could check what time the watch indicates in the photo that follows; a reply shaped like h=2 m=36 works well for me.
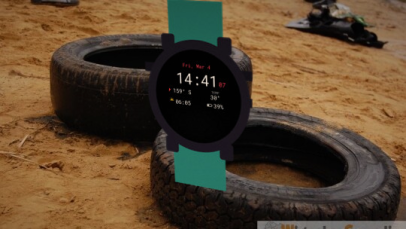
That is h=14 m=41
